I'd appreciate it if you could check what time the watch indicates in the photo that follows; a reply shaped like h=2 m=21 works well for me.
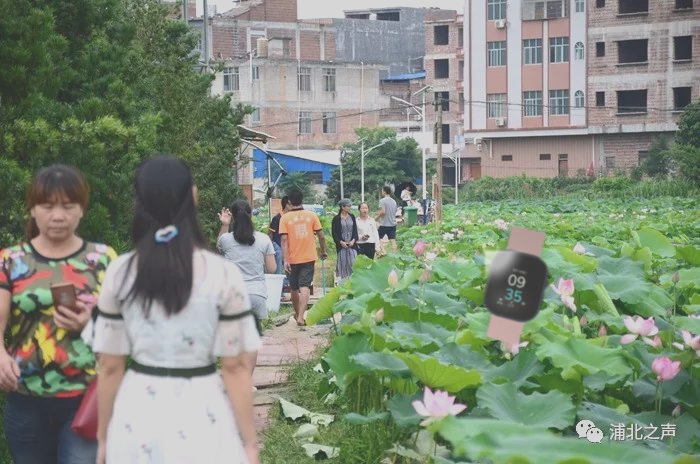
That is h=9 m=35
